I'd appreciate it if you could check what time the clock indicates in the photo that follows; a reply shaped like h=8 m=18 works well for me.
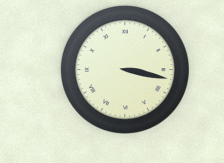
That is h=3 m=17
